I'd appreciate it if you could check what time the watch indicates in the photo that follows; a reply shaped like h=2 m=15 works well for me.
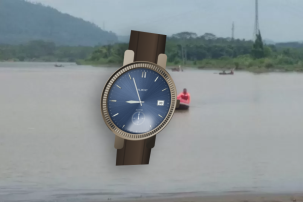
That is h=8 m=56
